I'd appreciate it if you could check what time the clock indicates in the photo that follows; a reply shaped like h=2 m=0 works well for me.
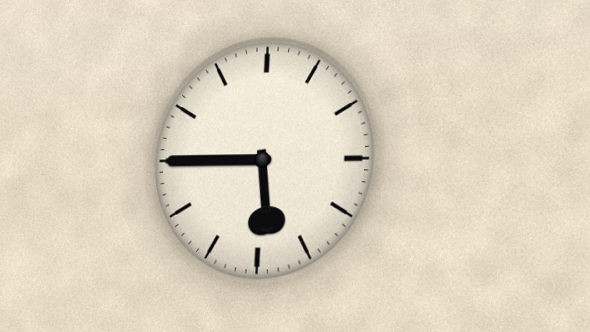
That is h=5 m=45
